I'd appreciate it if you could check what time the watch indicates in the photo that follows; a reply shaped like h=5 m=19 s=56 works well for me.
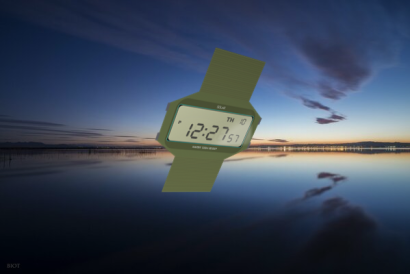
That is h=12 m=27 s=57
